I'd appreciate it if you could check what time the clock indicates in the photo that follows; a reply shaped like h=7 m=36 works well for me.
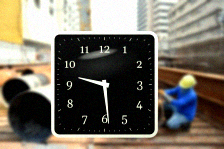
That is h=9 m=29
